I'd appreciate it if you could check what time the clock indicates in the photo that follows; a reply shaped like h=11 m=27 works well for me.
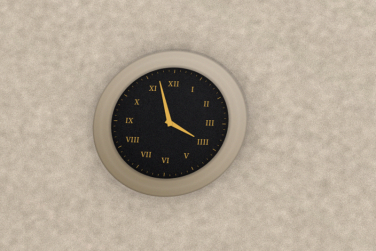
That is h=3 m=57
